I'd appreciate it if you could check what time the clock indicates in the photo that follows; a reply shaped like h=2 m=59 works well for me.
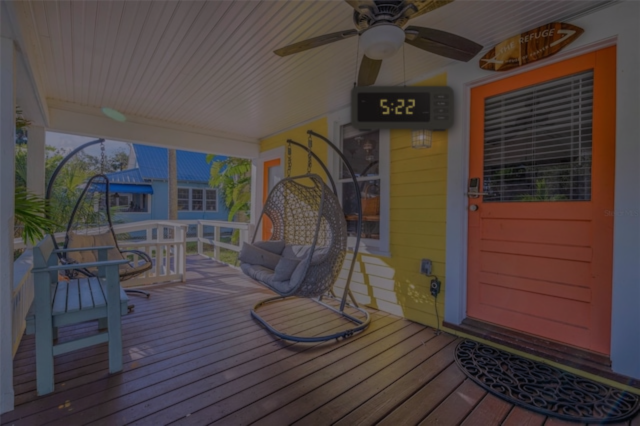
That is h=5 m=22
